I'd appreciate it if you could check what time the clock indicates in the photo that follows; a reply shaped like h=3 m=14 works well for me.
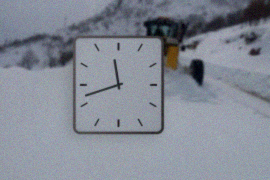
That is h=11 m=42
